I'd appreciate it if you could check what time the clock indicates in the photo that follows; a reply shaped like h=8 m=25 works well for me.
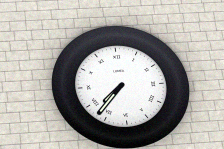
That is h=7 m=37
